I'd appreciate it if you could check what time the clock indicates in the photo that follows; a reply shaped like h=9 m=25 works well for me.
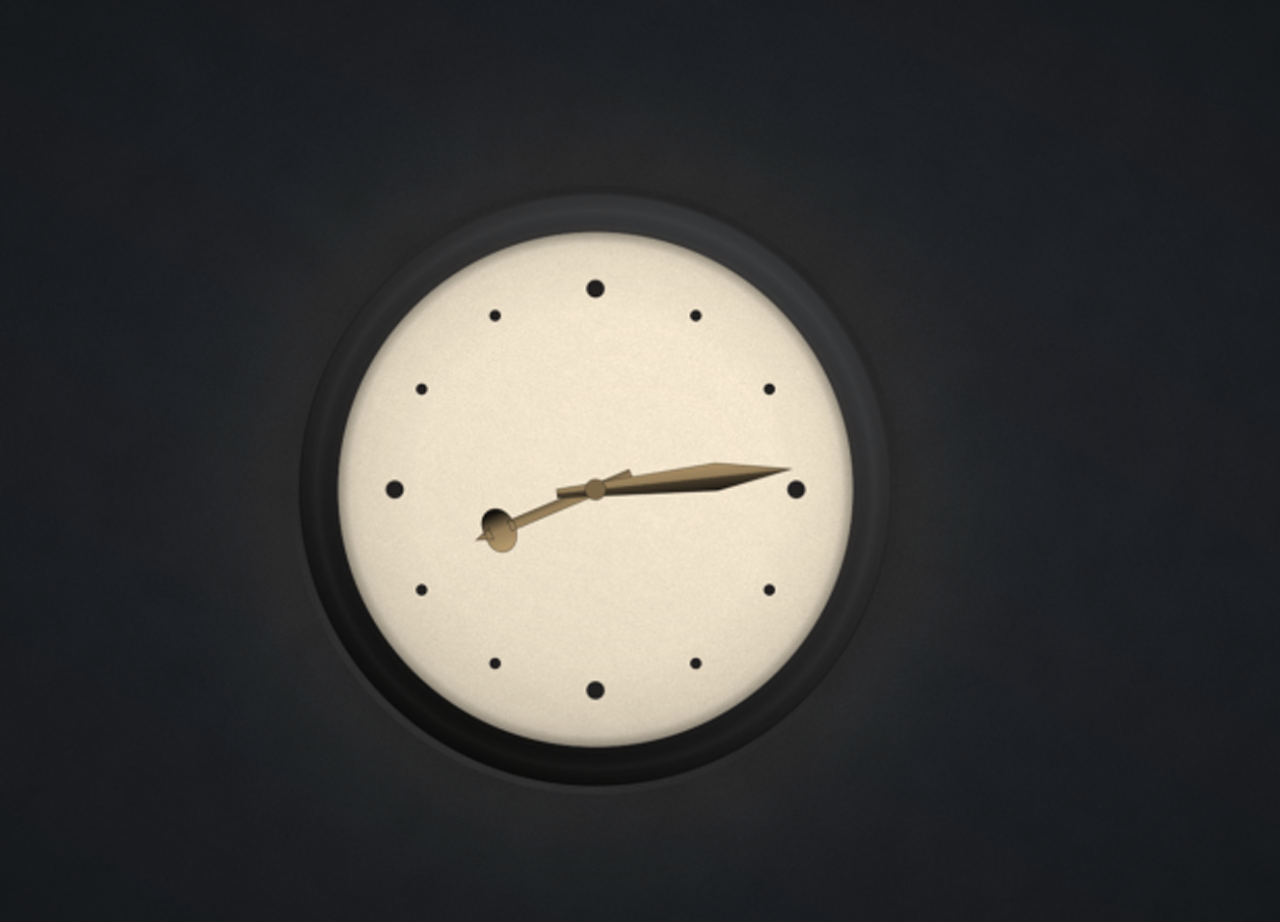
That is h=8 m=14
